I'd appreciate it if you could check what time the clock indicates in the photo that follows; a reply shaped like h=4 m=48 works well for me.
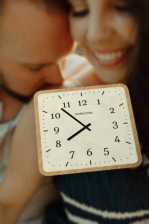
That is h=7 m=53
